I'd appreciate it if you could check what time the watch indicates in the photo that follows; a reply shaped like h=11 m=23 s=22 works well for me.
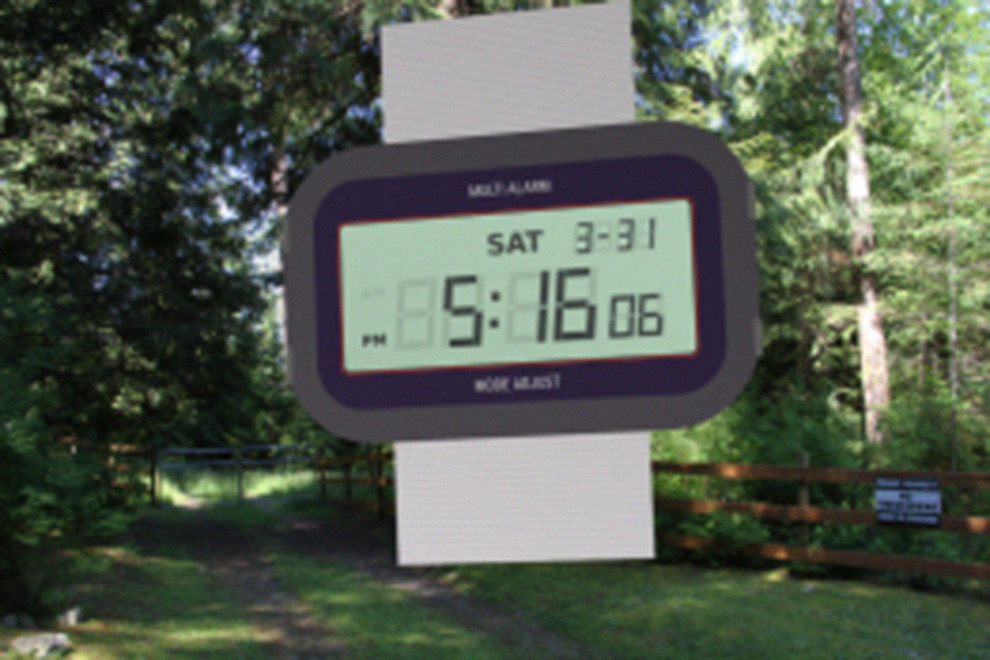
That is h=5 m=16 s=6
